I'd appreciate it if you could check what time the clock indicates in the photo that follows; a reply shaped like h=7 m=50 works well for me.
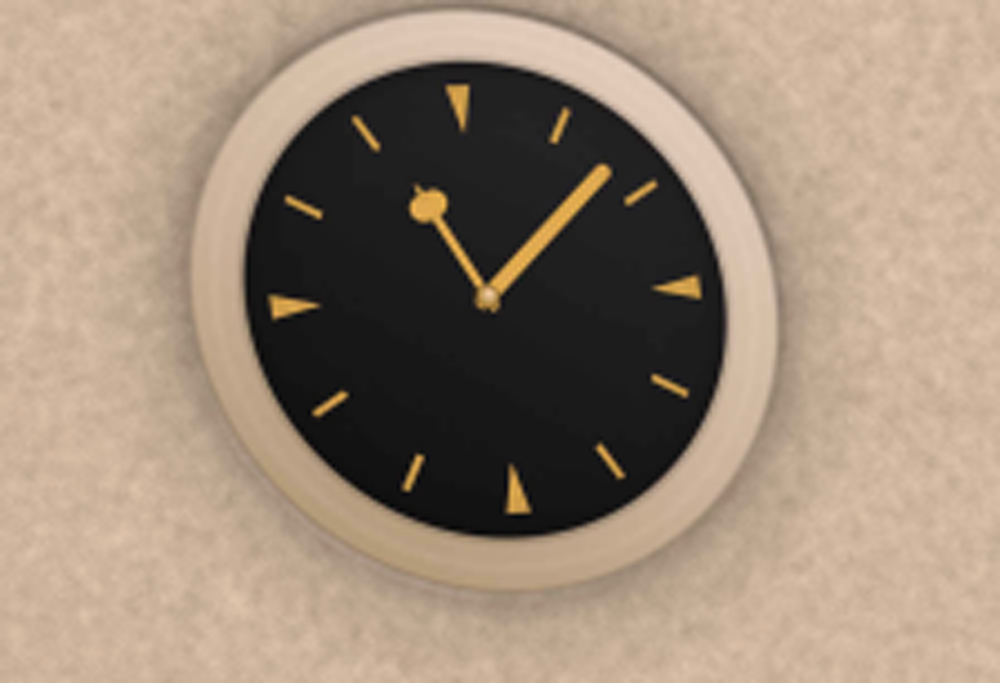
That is h=11 m=8
